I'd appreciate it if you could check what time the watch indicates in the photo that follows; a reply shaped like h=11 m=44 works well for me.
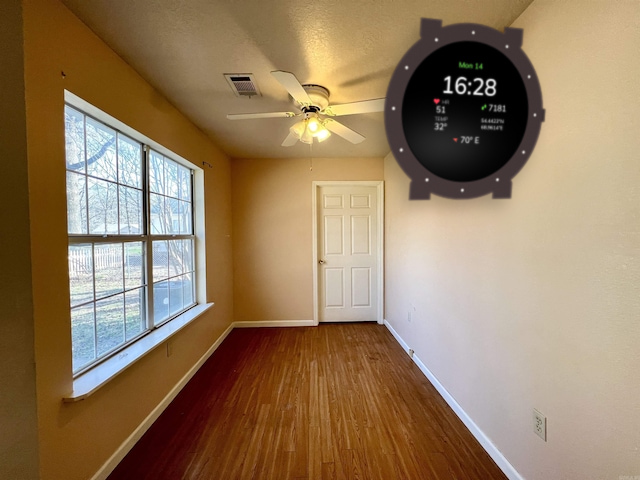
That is h=16 m=28
